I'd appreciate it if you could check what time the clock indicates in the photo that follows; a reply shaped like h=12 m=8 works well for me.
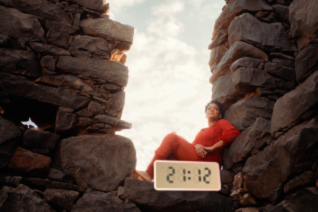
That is h=21 m=12
